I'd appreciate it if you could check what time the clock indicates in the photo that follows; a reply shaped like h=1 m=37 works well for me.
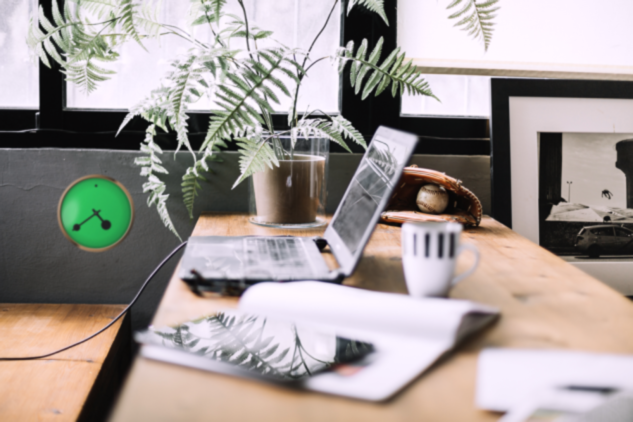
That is h=4 m=39
